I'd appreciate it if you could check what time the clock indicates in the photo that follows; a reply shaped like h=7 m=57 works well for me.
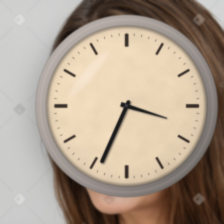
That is h=3 m=34
